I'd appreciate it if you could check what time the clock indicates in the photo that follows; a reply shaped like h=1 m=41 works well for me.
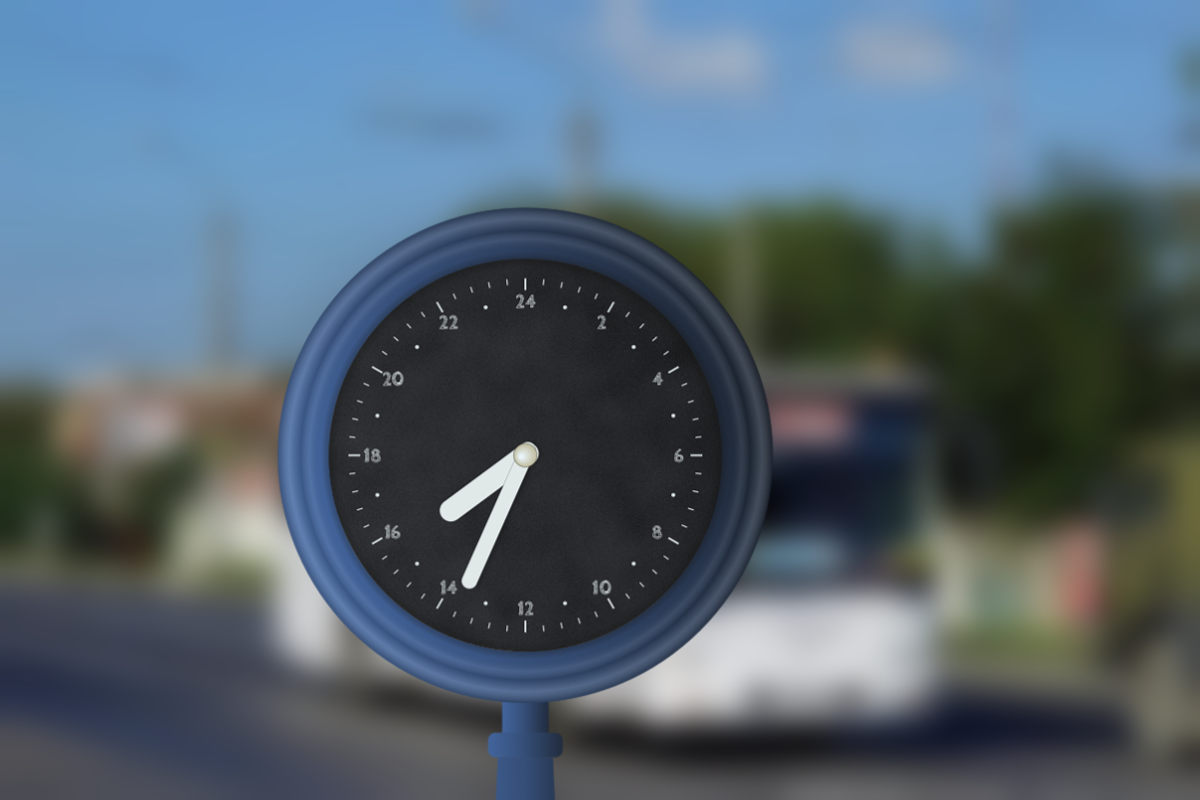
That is h=15 m=34
